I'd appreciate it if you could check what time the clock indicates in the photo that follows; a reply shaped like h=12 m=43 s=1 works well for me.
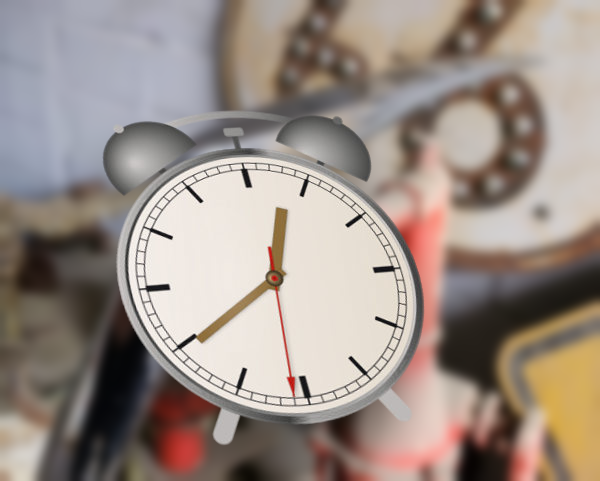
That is h=12 m=39 s=31
